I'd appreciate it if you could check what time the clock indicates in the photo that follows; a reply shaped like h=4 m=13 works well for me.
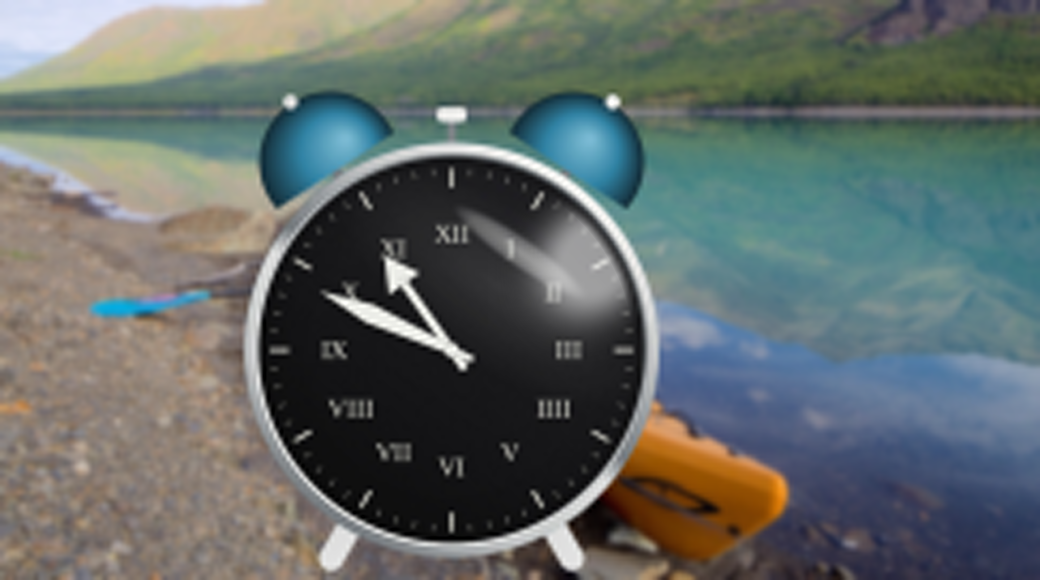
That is h=10 m=49
